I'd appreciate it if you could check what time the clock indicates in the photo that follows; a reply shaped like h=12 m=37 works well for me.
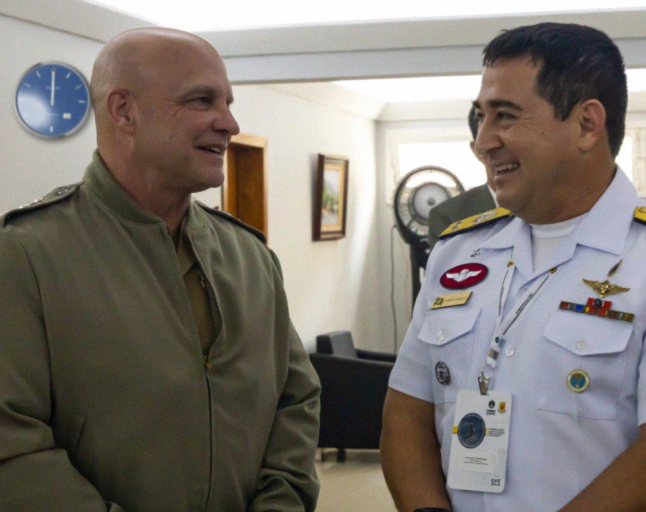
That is h=12 m=0
